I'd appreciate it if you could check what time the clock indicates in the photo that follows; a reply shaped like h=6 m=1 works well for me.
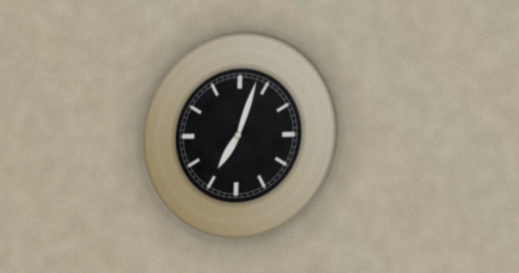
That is h=7 m=3
